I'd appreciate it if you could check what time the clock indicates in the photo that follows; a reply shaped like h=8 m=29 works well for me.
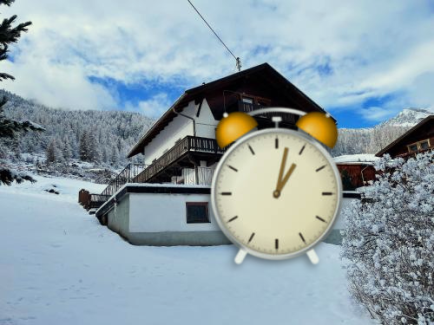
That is h=1 m=2
